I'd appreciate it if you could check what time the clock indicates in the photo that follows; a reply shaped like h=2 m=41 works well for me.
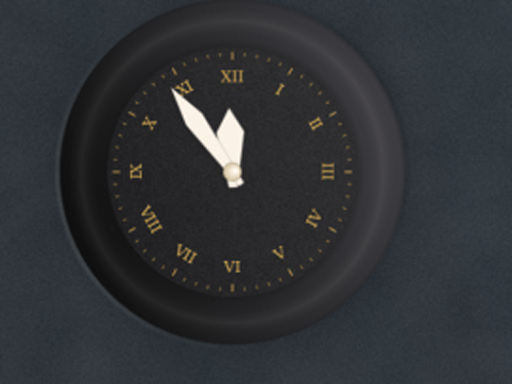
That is h=11 m=54
